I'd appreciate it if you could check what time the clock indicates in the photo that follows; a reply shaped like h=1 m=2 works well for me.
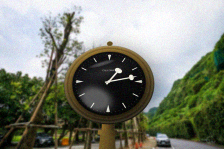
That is h=1 m=13
